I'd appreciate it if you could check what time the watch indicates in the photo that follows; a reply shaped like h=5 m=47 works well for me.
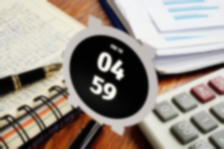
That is h=4 m=59
